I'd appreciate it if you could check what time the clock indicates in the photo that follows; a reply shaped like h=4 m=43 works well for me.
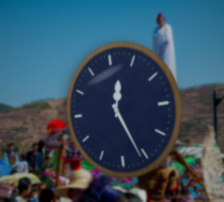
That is h=12 m=26
